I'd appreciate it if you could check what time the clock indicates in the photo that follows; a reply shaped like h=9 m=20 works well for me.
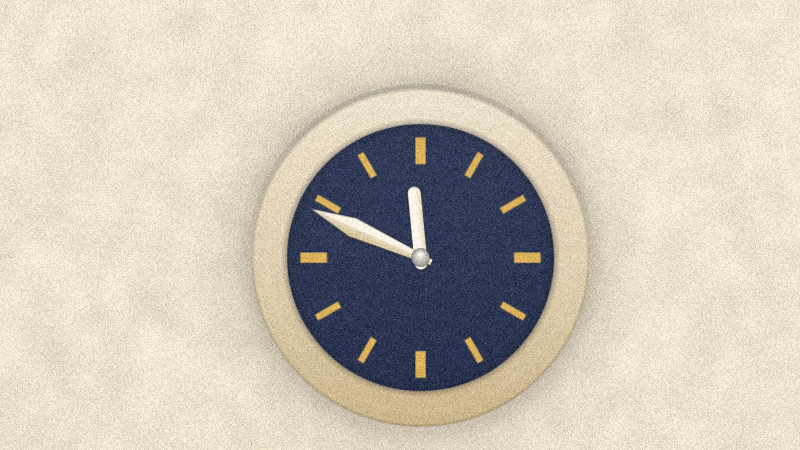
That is h=11 m=49
